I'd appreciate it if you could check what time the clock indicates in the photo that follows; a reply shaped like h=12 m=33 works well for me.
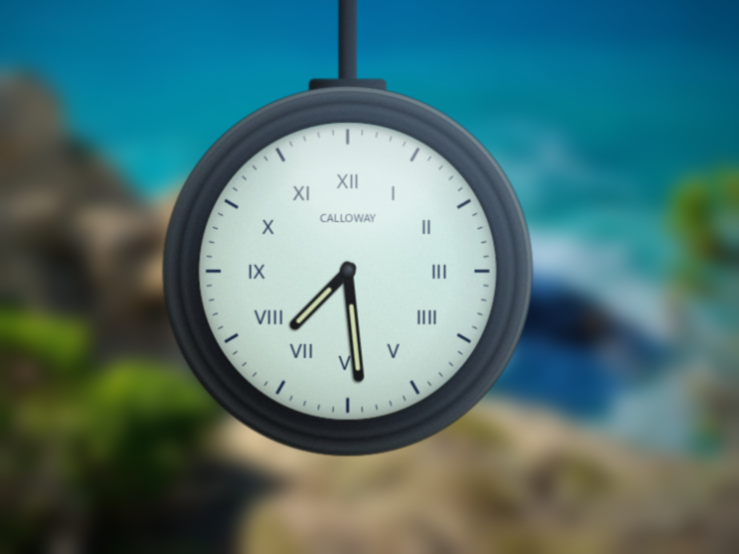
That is h=7 m=29
